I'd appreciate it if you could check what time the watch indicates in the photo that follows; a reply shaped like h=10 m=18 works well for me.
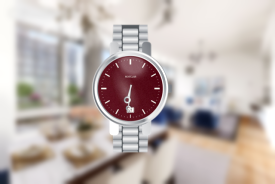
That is h=6 m=31
